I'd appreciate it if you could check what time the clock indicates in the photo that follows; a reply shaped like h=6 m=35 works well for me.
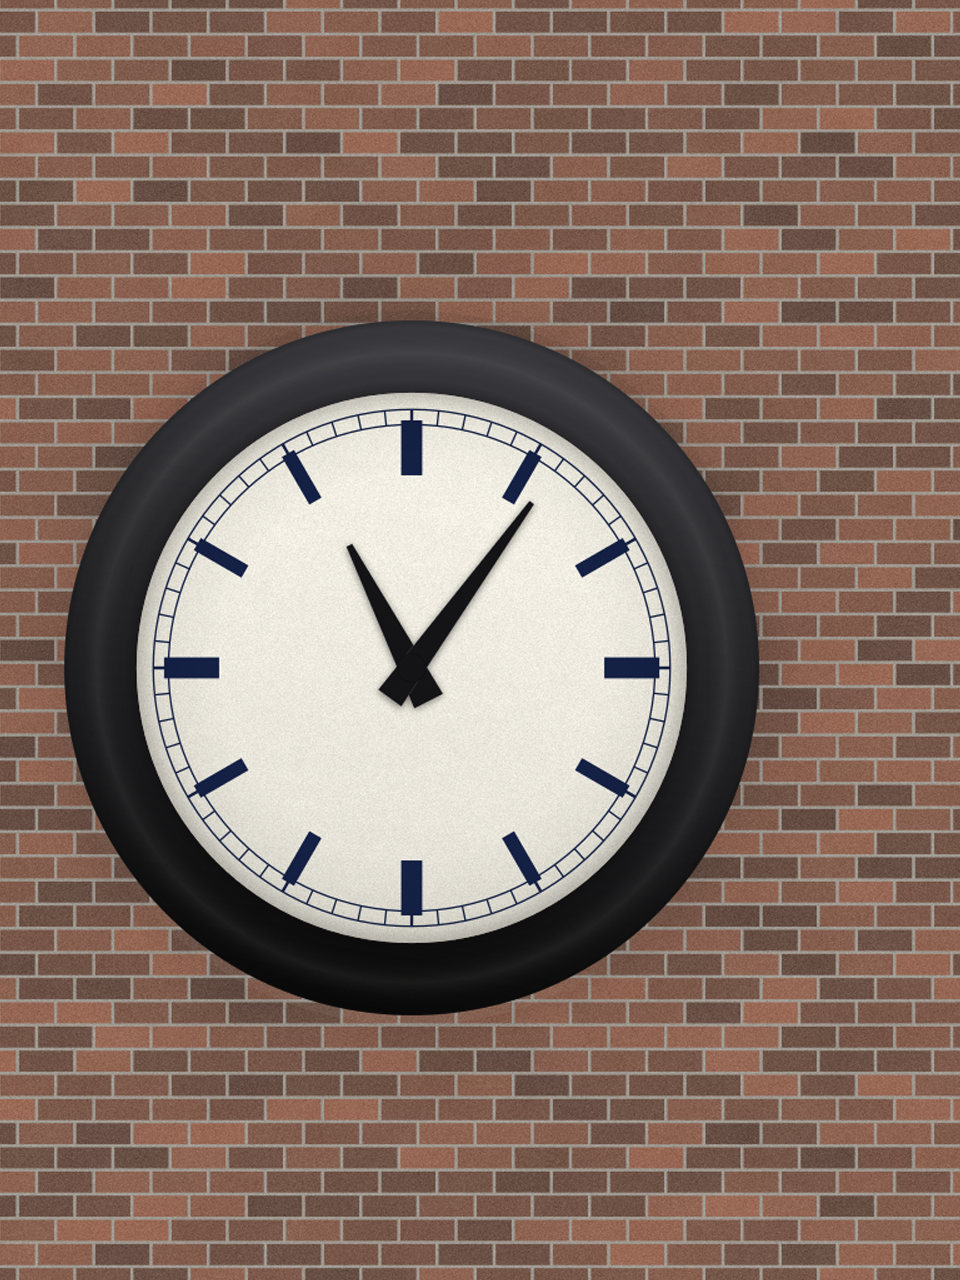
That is h=11 m=6
